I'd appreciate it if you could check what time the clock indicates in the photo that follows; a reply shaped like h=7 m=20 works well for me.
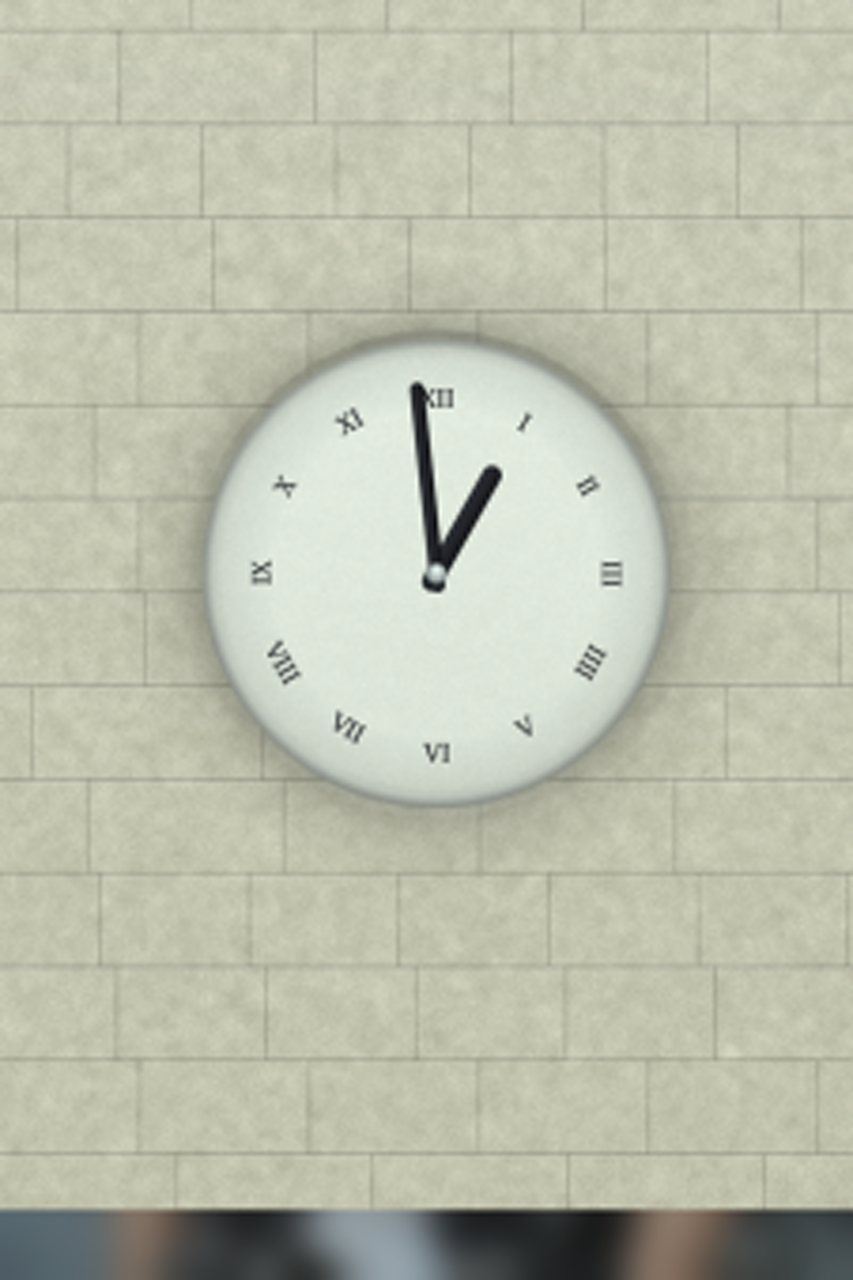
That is h=12 m=59
